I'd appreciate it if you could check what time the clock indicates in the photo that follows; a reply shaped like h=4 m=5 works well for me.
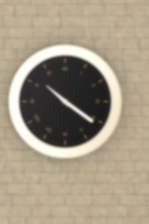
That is h=10 m=21
